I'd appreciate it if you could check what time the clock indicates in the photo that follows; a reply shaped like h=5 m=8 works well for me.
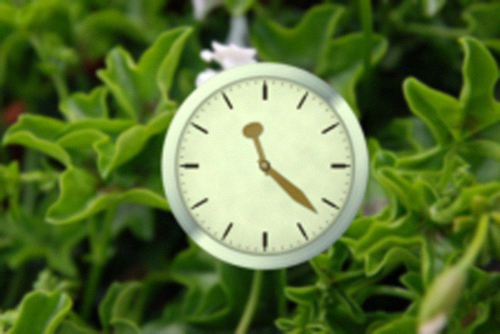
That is h=11 m=22
